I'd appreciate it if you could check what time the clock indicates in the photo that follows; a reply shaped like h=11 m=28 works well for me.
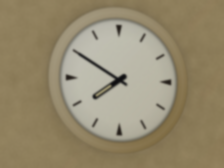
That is h=7 m=50
